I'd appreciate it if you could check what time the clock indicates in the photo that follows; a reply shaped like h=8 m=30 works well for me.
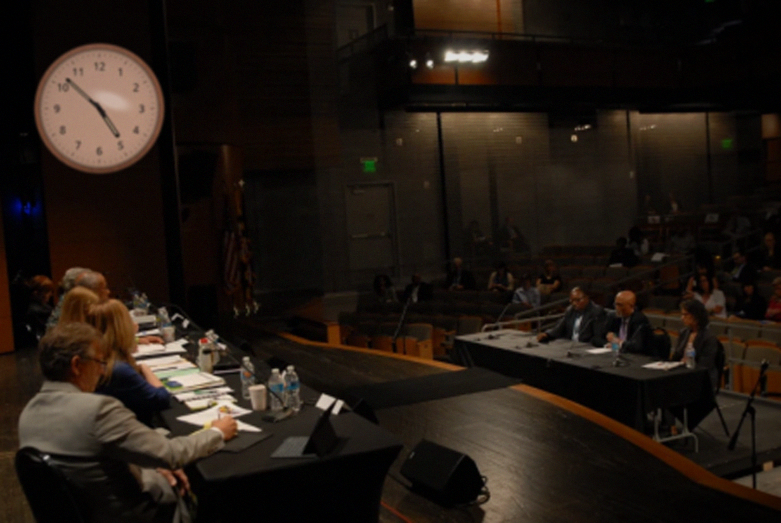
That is h=4 m=52
